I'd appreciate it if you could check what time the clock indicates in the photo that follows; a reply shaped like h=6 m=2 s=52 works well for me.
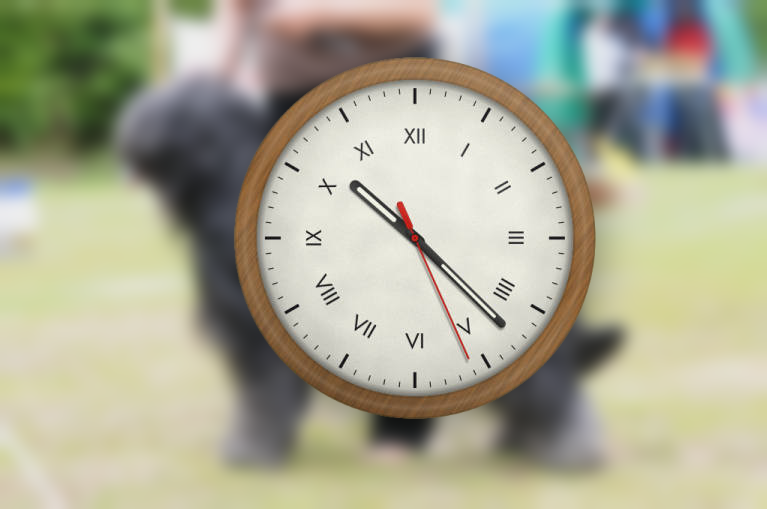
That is h=10 m=22 s=26
